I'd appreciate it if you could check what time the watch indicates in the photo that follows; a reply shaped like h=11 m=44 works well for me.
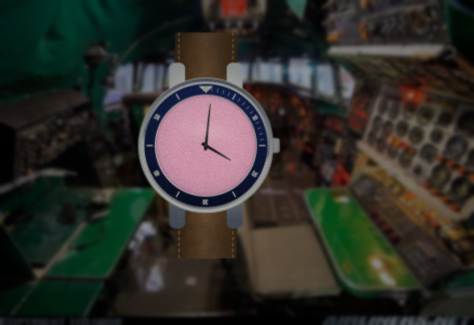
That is h=4 m=1
